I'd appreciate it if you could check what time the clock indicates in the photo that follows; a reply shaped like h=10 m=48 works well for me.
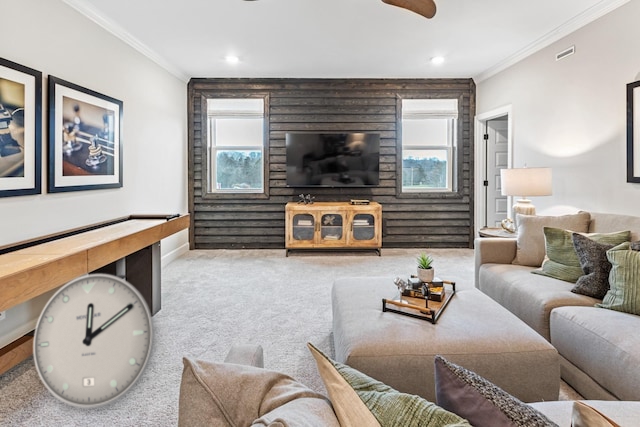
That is h=12 m=10
